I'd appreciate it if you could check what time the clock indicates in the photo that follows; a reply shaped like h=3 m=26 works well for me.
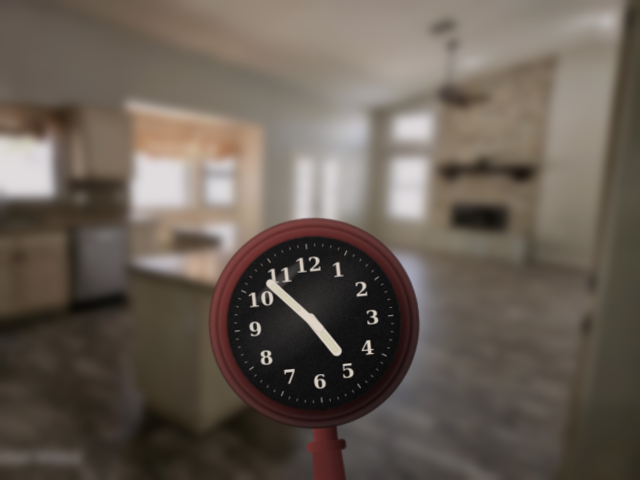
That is h=4 m=53
